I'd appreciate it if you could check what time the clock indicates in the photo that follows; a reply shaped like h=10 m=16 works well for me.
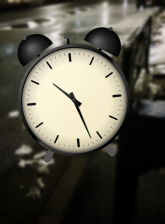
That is h=10 m=27
